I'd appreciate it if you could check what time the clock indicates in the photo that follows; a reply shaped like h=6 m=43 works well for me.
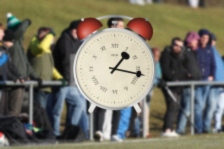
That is h=1 m=17
